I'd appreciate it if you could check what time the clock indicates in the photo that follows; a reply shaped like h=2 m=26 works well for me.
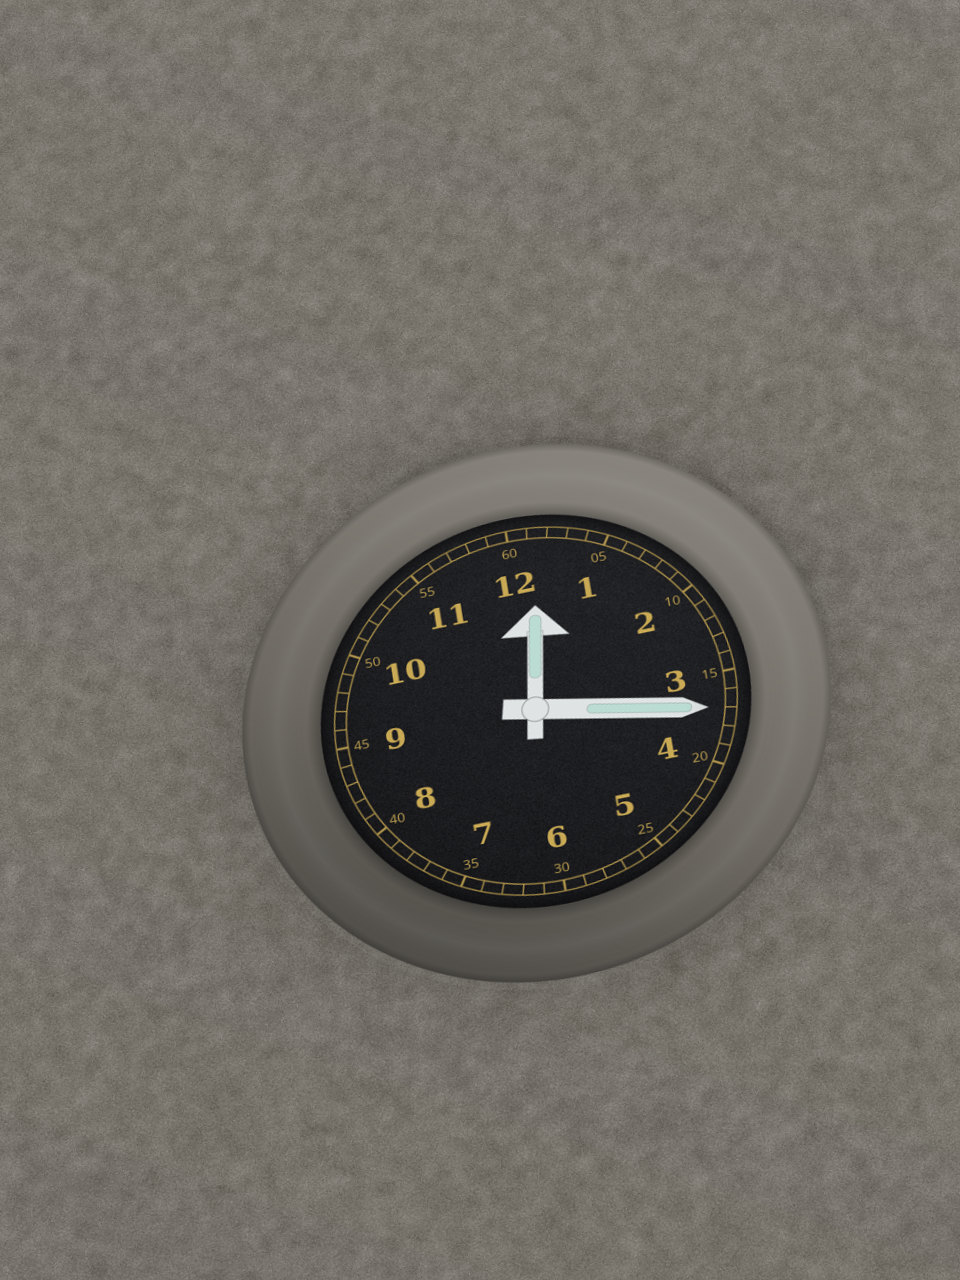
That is h=12 m=17
